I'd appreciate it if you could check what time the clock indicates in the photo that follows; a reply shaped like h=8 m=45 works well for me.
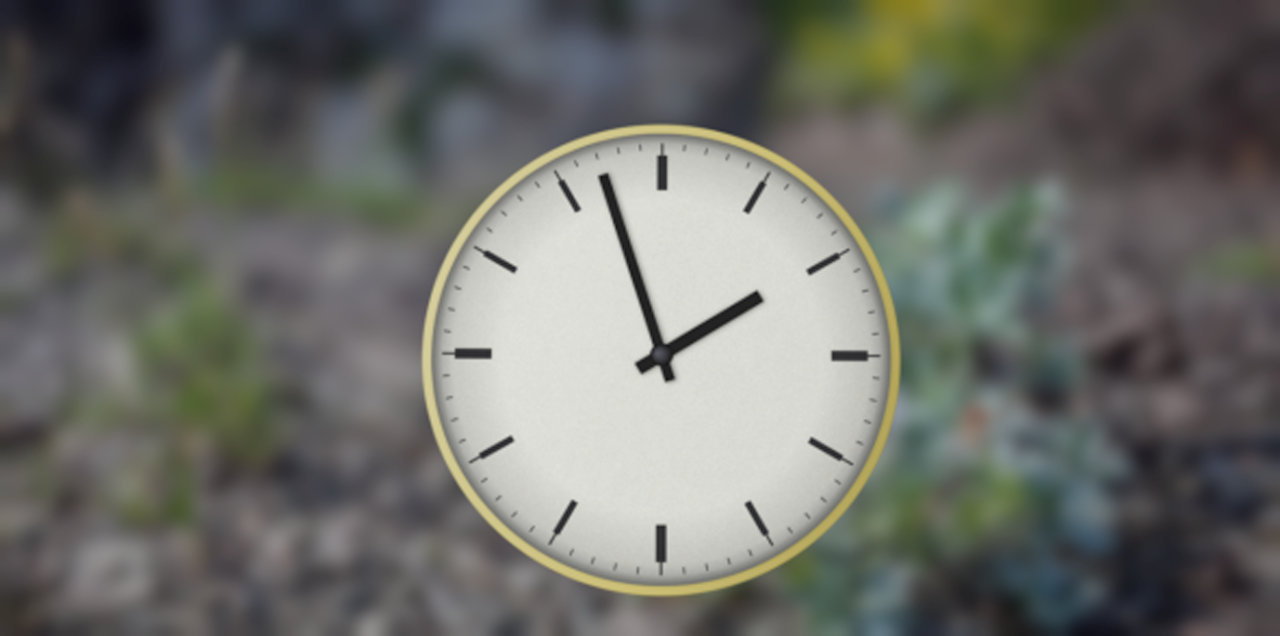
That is h=1 m=57
